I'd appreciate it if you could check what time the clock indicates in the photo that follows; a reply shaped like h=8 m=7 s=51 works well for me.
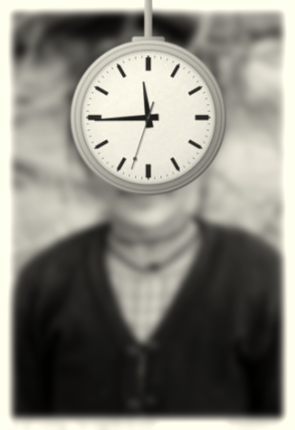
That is h=11 m=44 s=33
